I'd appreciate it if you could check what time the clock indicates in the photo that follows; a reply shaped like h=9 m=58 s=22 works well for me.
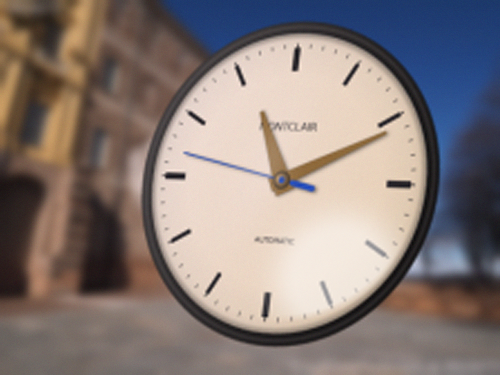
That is h=11 m=10 s=47
